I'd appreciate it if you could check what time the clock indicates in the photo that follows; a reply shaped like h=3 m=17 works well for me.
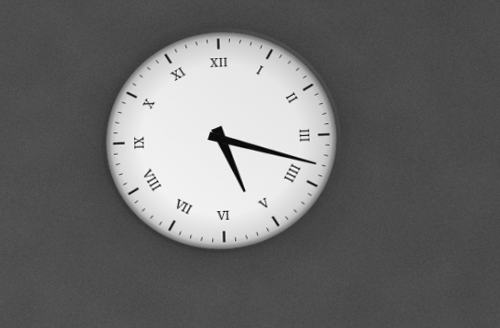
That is h=5 m=18
